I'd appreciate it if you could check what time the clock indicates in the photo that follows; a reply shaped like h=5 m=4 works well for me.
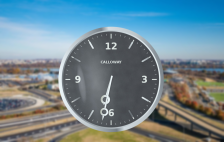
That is h=6 m=32
